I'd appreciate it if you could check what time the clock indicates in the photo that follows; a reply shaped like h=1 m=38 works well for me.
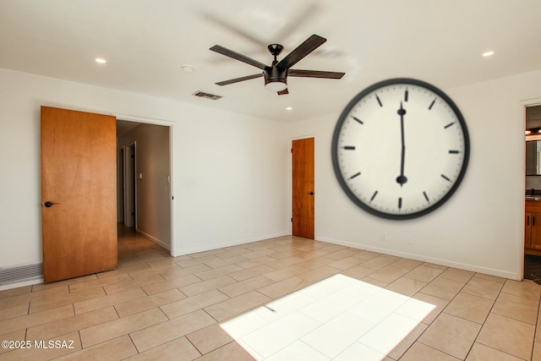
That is h=5 m=59
